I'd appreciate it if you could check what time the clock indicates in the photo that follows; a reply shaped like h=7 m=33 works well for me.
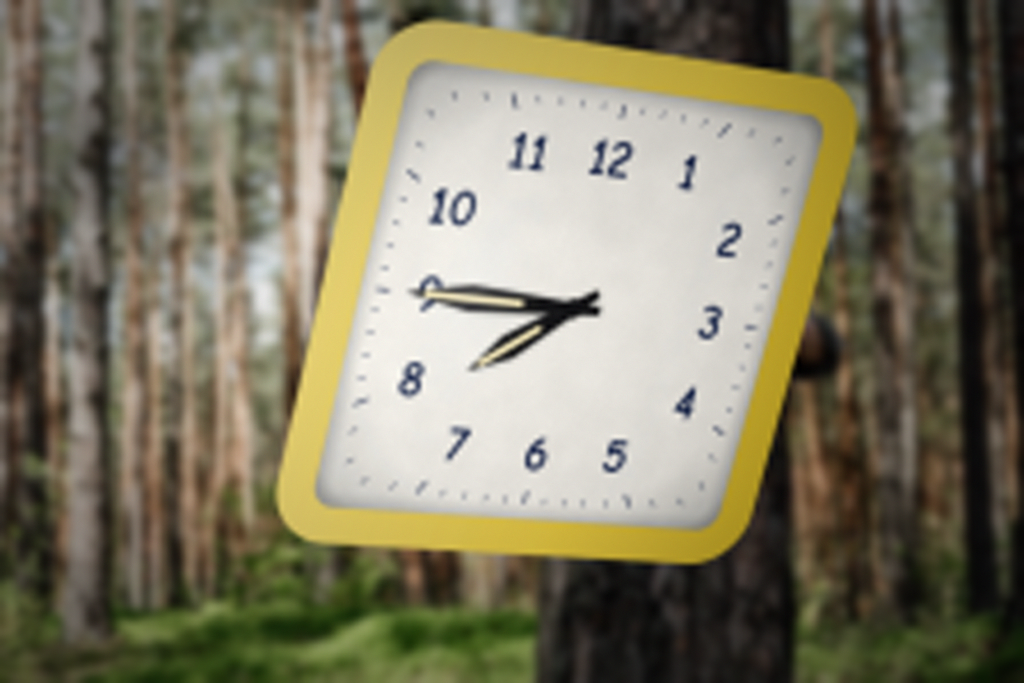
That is h=7 m=45
